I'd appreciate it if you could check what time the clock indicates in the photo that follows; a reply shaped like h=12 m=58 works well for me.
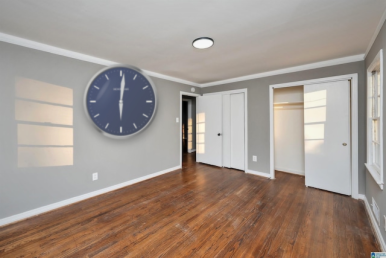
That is h=6 m=1
